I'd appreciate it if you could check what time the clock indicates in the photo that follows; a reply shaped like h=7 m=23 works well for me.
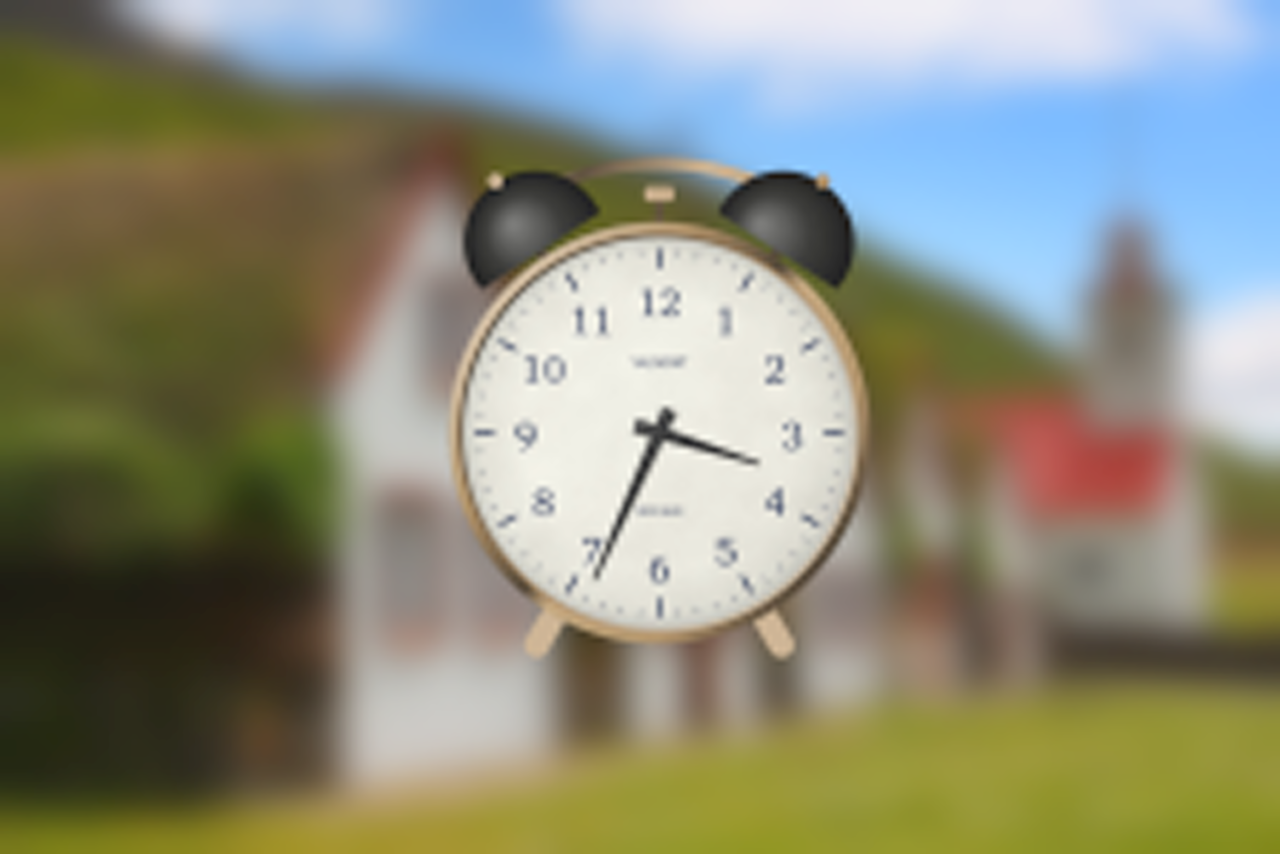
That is h=3 m=34
